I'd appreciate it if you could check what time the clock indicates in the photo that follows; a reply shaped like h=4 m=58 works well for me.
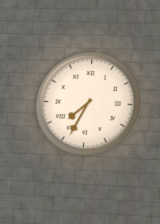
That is h=7 m=34
